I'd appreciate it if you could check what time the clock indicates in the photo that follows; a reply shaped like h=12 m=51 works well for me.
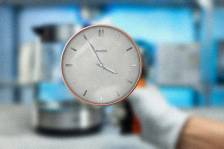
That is h=3 m=55
